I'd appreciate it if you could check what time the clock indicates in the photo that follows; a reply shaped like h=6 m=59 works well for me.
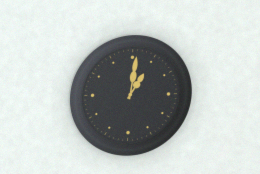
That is h=1 m=1
